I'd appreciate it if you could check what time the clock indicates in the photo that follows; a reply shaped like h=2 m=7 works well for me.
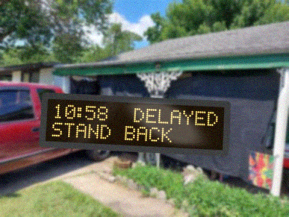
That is h=10 m=58
